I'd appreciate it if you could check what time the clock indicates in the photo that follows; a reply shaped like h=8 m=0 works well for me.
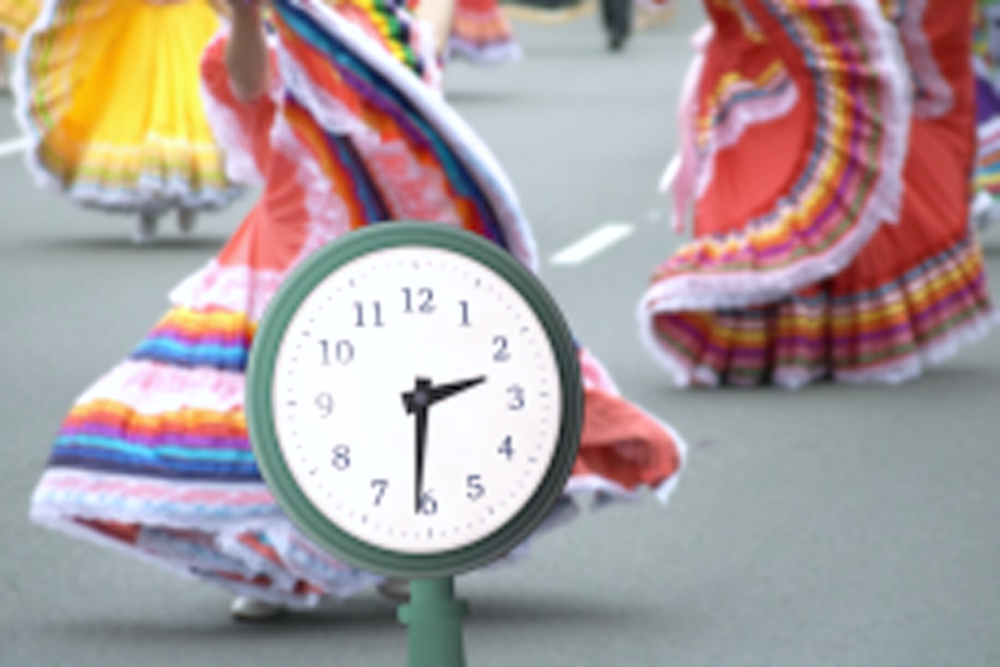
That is h=2 m=31
